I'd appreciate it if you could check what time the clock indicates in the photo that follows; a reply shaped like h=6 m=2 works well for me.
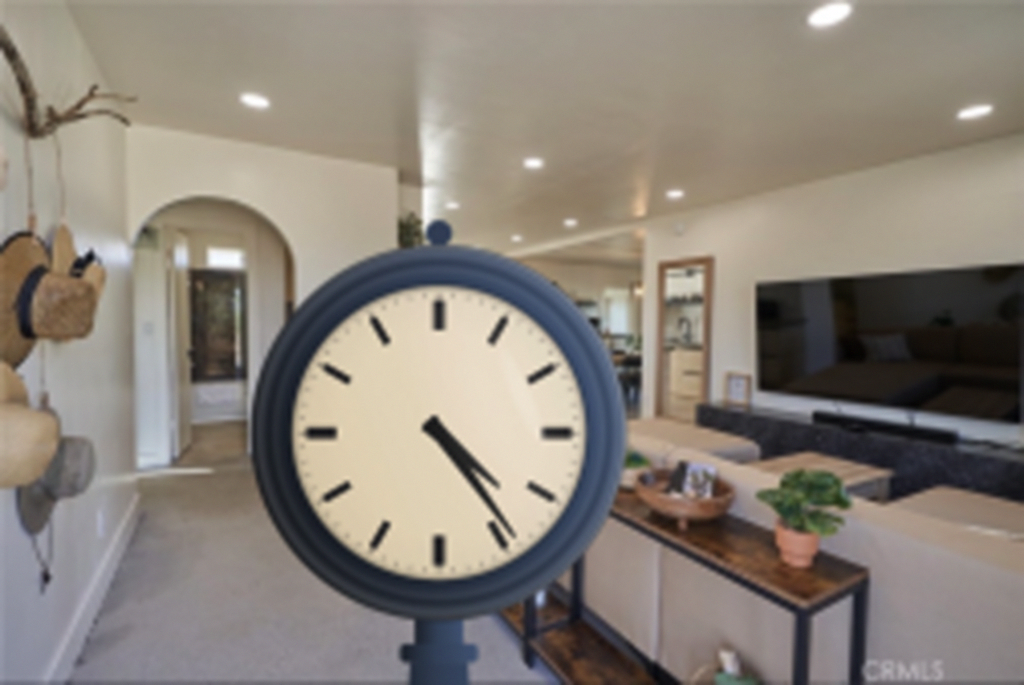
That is h=4 m=24
